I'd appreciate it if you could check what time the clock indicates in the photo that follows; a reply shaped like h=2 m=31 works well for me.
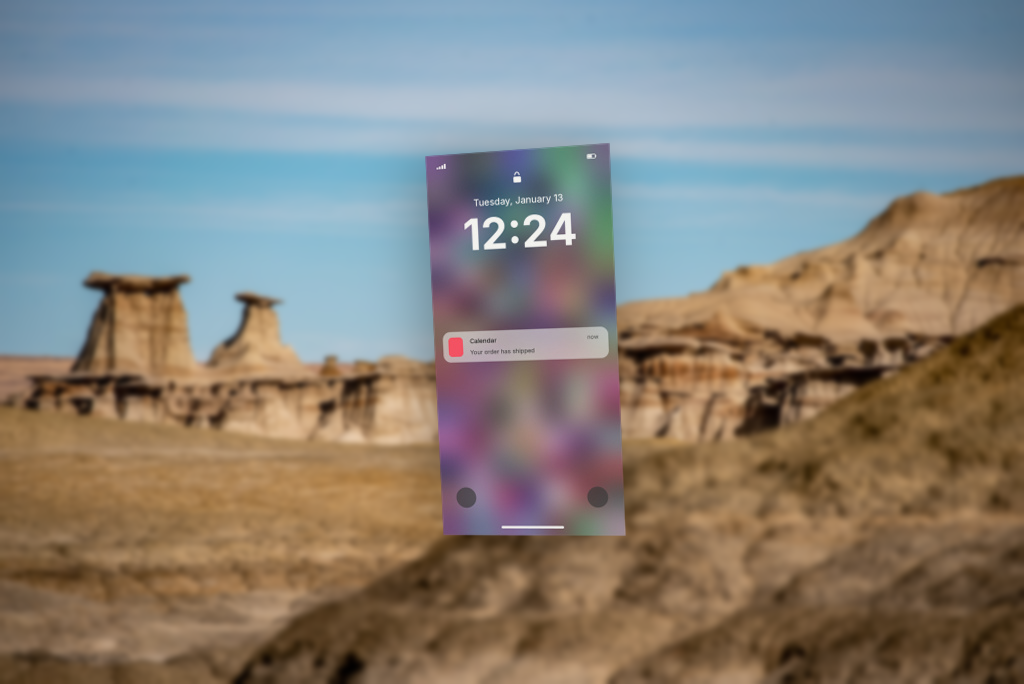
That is h=12 m=24
